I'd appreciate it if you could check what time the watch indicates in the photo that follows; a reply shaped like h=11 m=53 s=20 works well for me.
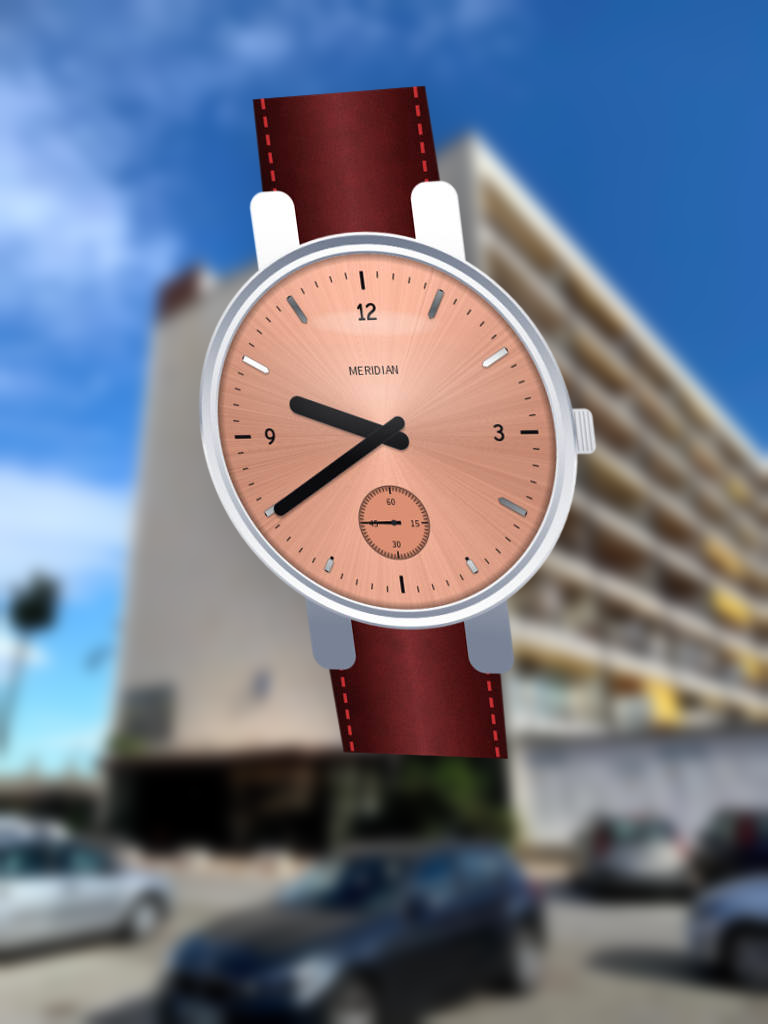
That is h=9 m=39 s=45
